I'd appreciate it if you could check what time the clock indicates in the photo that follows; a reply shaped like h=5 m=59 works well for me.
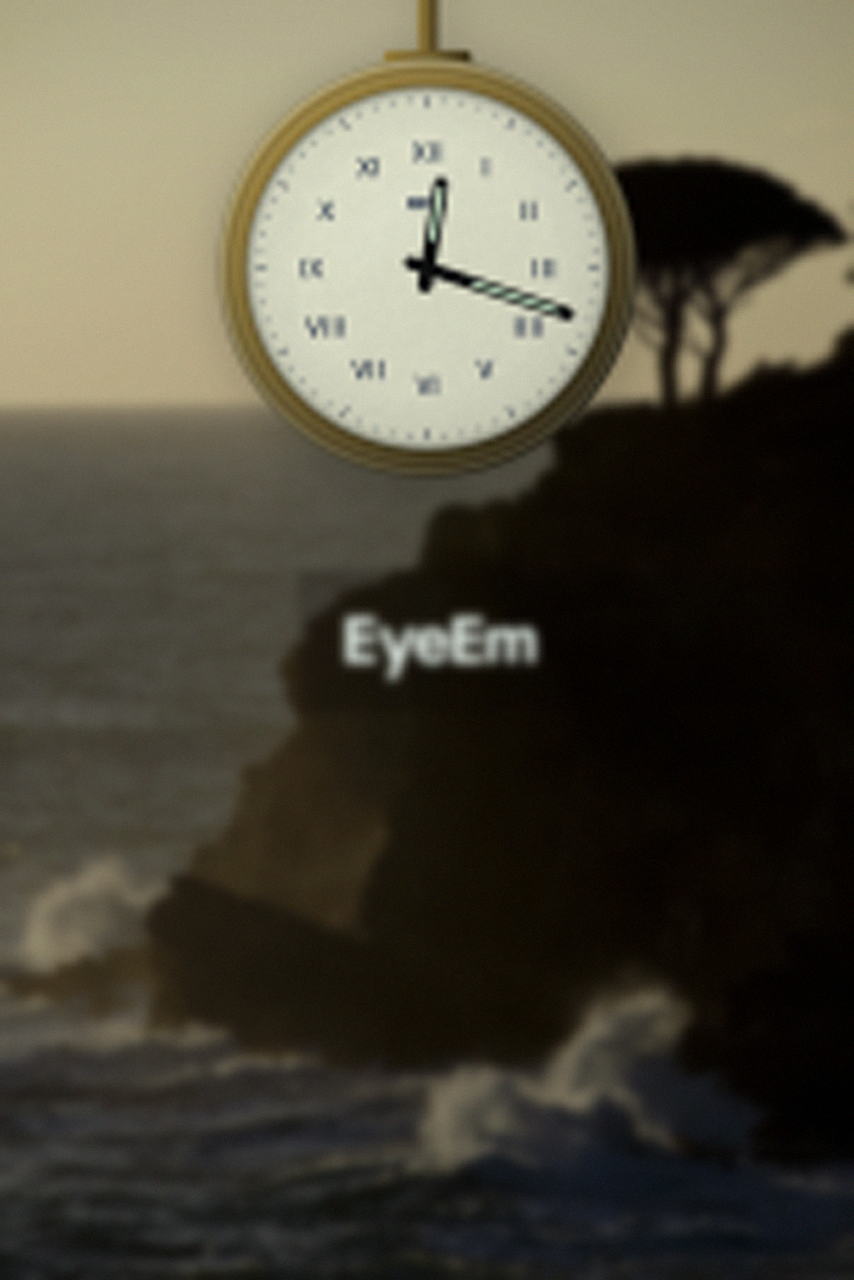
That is h=12 m=18
